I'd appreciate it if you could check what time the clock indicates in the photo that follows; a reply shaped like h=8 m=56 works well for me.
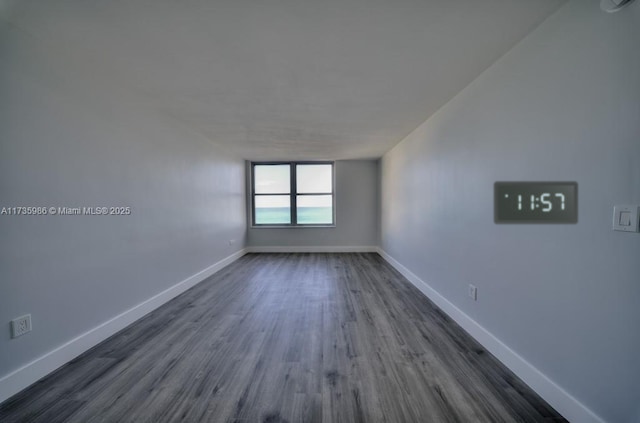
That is h=11 m=57
